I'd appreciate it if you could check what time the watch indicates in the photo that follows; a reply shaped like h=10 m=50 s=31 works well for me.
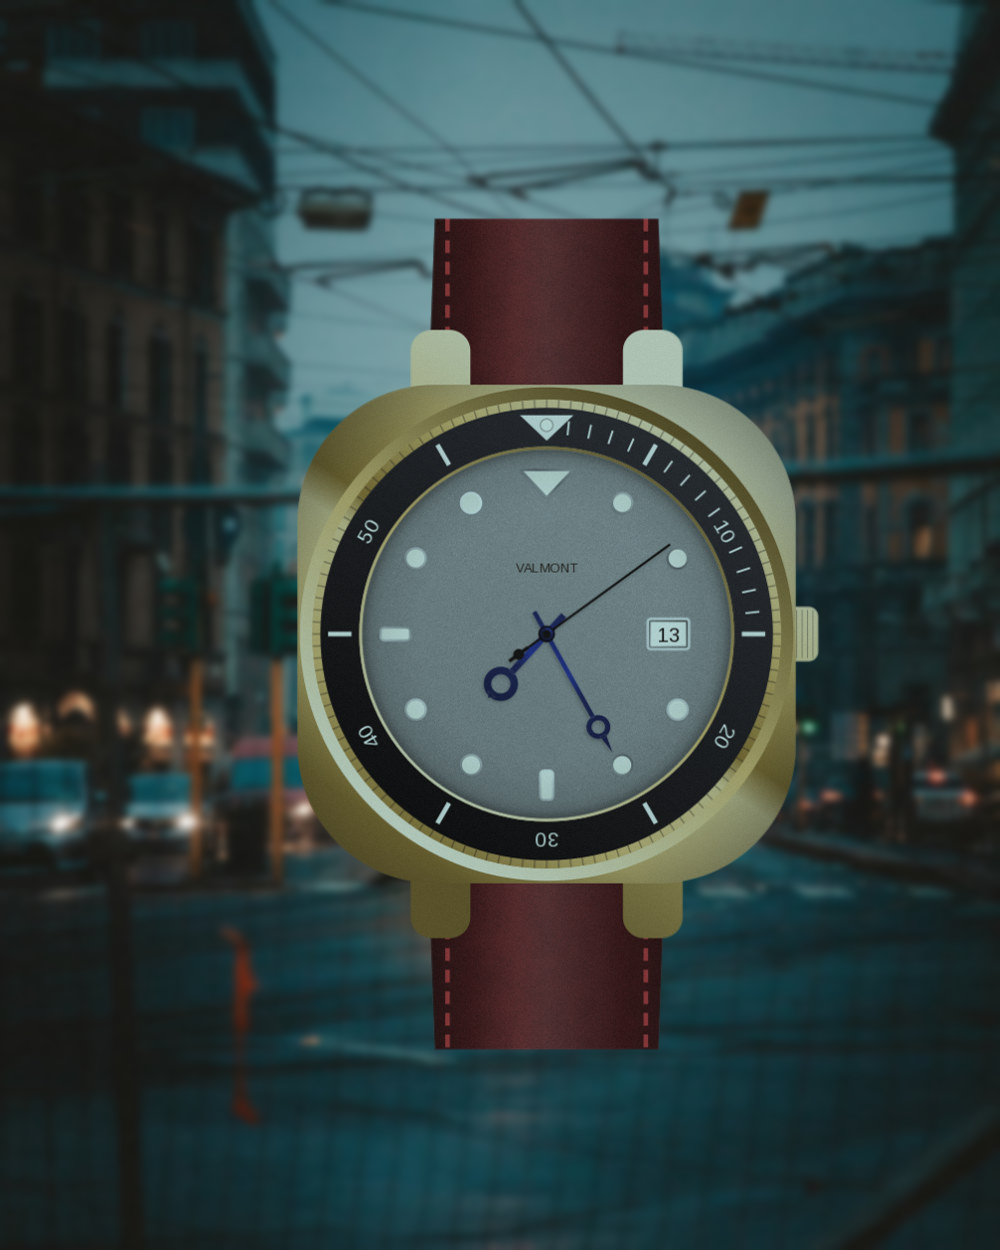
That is h=7 m=25 s=9
